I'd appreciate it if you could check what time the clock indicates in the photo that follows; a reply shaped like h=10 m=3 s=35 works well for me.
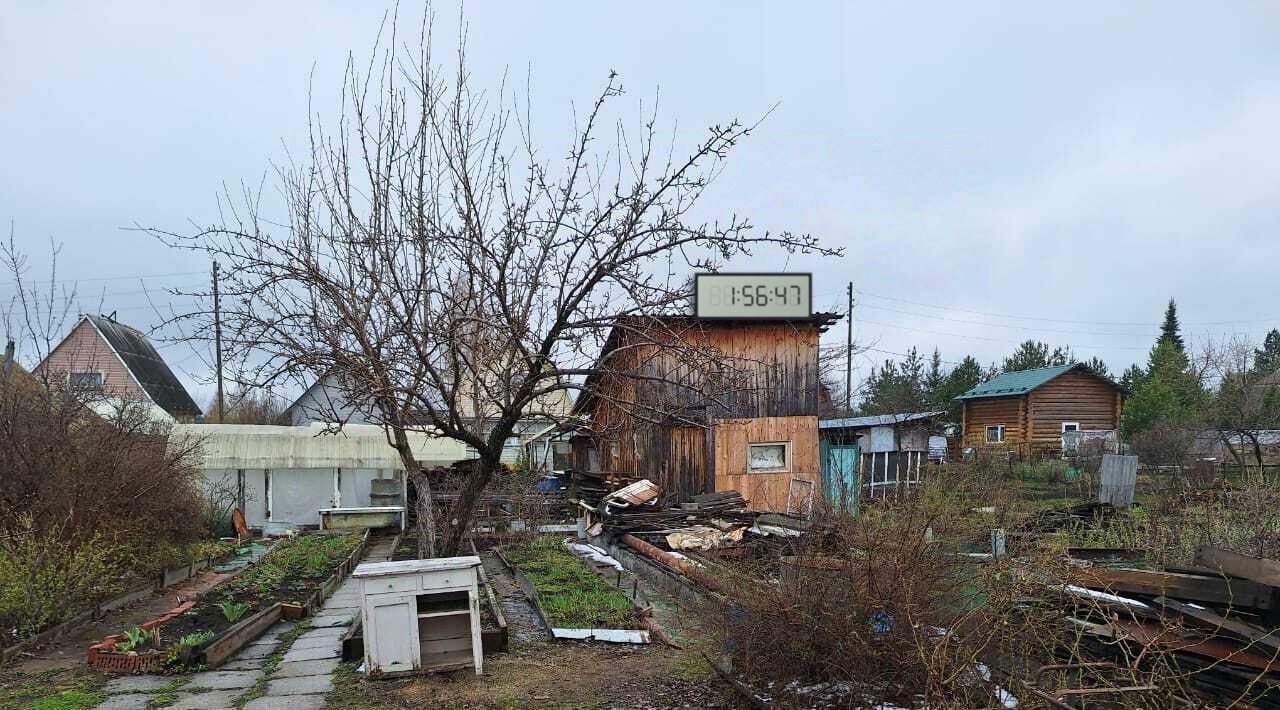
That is h=1 m=56 s=47
